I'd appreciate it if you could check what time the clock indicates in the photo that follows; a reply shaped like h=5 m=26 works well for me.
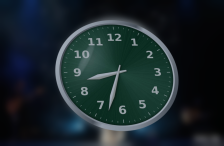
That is h=8 m=33
